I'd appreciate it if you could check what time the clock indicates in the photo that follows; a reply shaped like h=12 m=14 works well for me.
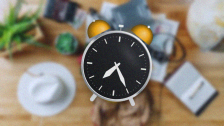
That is h=7 m=25
